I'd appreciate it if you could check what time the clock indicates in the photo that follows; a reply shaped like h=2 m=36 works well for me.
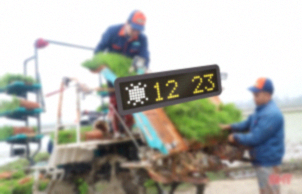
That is h=12 m=23
